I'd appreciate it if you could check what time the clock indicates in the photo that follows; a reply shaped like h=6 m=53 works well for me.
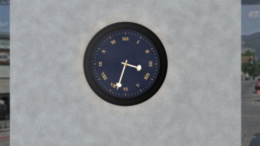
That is h=3 m=33
